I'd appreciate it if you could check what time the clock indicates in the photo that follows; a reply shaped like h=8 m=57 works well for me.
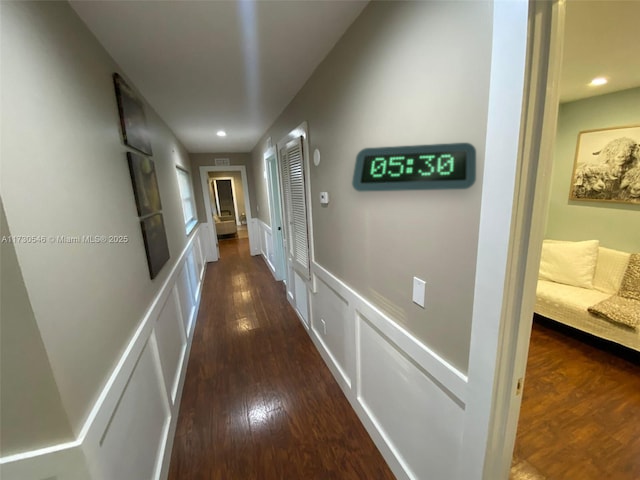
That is h=5 m=30
